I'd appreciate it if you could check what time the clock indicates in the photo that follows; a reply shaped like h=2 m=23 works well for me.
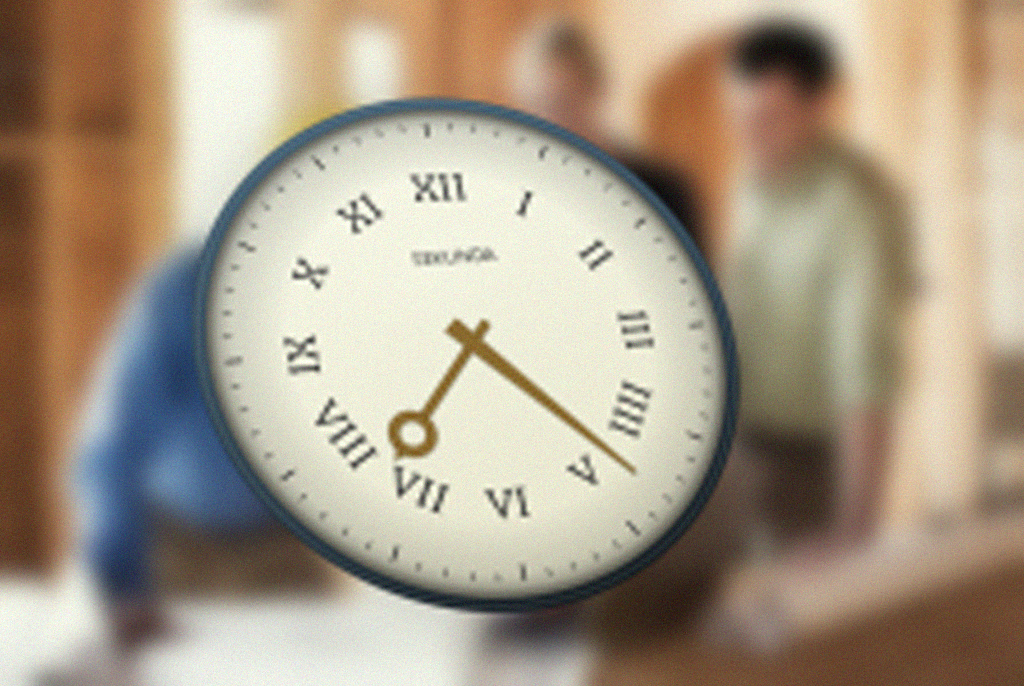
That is h=7 m=23
